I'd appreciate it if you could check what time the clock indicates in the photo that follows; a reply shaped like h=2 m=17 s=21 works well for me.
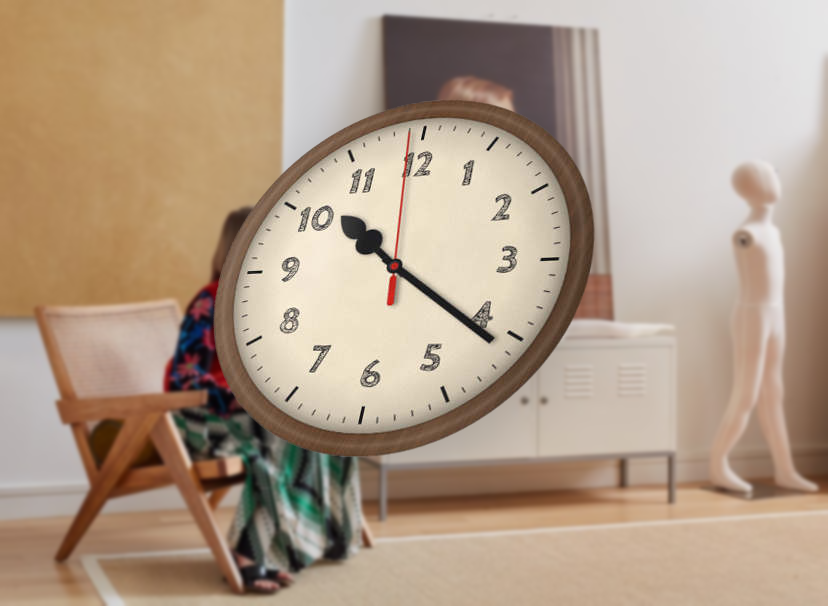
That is h=10 m=20 s=59
